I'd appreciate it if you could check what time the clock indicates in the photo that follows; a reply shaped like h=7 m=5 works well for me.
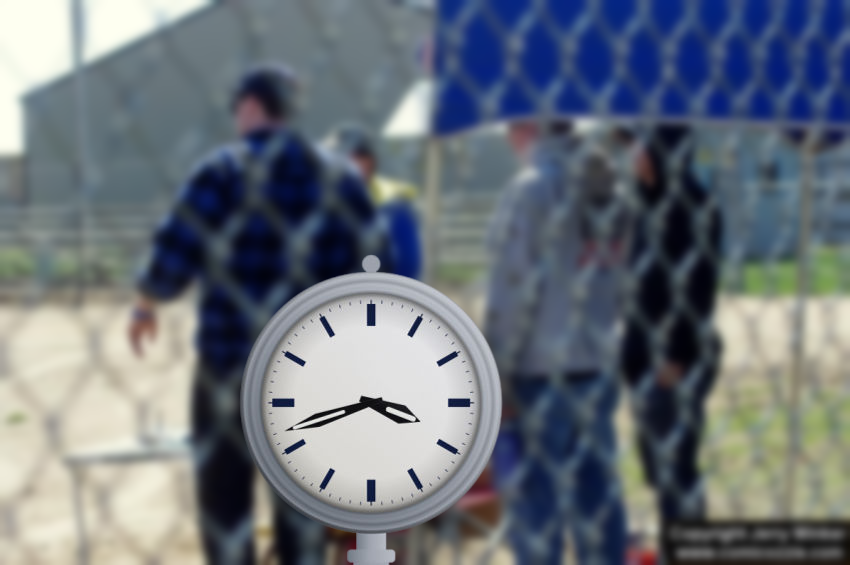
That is h=3 m=42
